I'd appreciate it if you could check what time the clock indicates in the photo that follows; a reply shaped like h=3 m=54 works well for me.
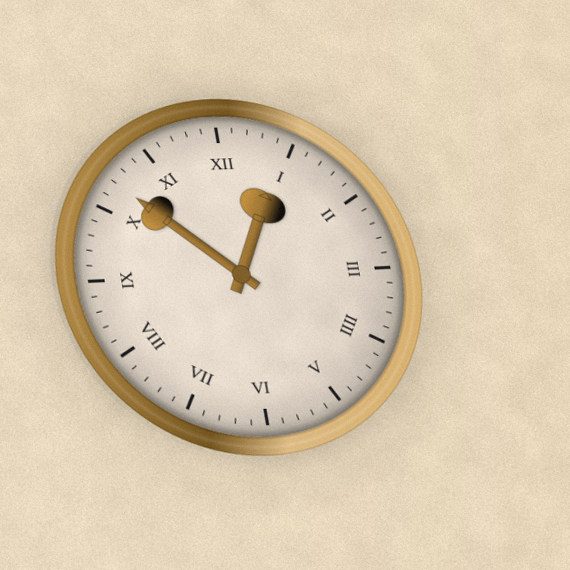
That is h=12 m=52
